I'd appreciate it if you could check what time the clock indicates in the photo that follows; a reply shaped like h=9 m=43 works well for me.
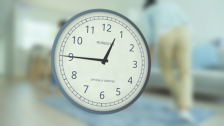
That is h=12 m=45
